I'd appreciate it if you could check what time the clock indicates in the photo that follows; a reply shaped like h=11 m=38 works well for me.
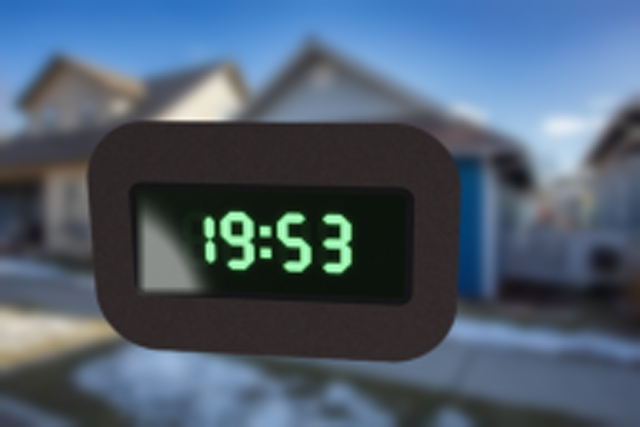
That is h=19 m=53
